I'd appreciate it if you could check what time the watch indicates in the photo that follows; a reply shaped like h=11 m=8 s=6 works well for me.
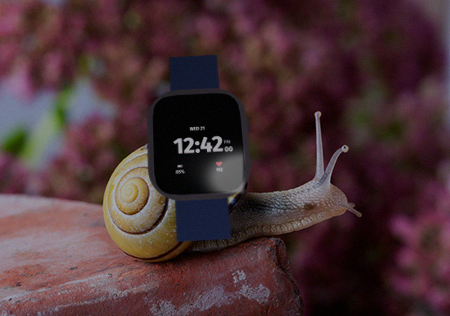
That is h=12 m=42 s=0
